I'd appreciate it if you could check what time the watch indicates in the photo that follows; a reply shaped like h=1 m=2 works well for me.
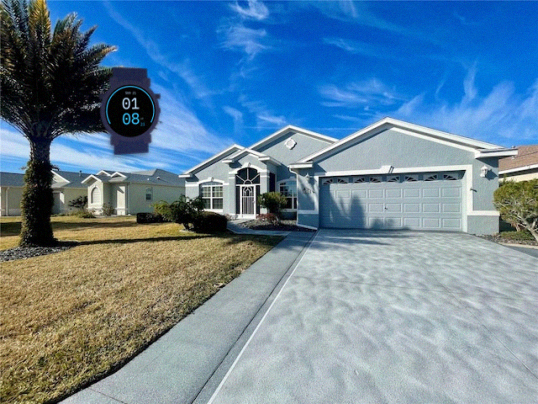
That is h=1 m=8
